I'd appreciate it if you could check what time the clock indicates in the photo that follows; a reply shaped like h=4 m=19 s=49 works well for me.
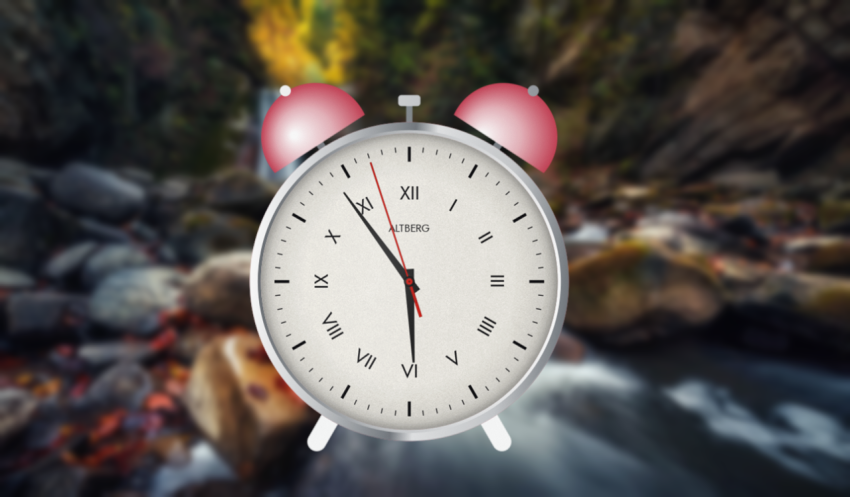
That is h=5 m=53 s=57
